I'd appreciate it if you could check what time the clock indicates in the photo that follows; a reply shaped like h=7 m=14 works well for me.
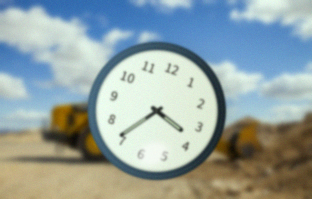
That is h=3 m=36
